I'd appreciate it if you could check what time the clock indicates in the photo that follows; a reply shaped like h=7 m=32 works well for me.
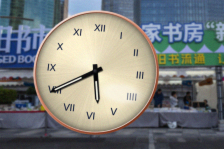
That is h=5 m=40
